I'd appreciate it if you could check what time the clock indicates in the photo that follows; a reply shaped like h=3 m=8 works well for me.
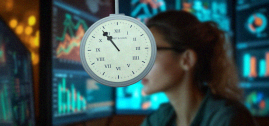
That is h=10 m=54
